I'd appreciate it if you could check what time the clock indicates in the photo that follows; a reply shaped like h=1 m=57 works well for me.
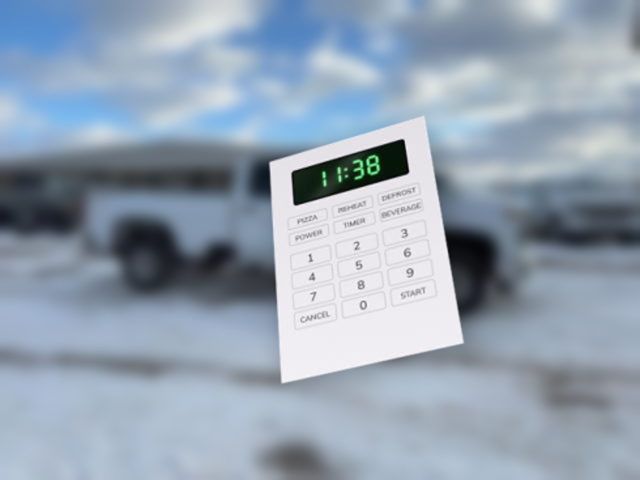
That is h=11 m=38
